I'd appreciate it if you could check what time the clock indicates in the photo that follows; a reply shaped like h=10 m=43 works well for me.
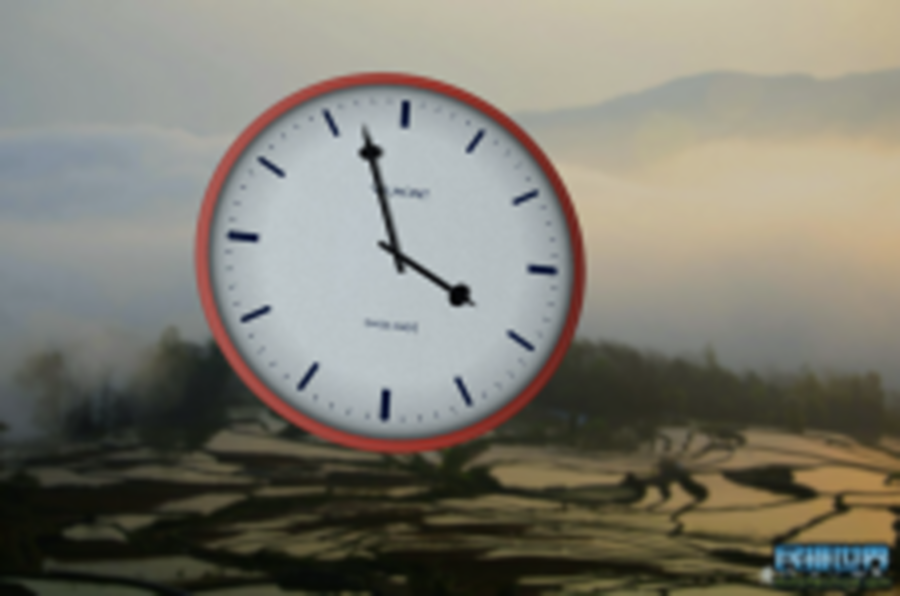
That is h=3 m=57
